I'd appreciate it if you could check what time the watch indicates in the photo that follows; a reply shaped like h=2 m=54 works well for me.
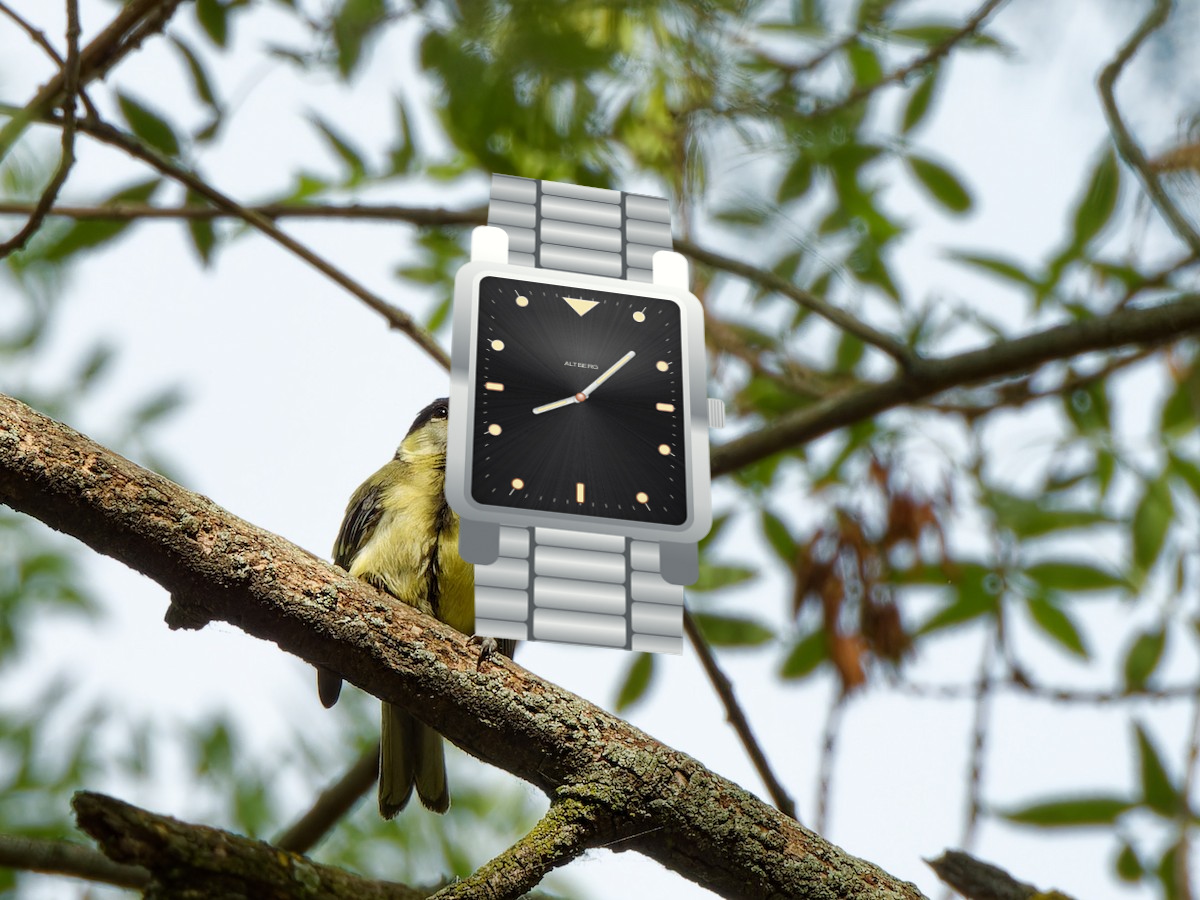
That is h=8 m=7
